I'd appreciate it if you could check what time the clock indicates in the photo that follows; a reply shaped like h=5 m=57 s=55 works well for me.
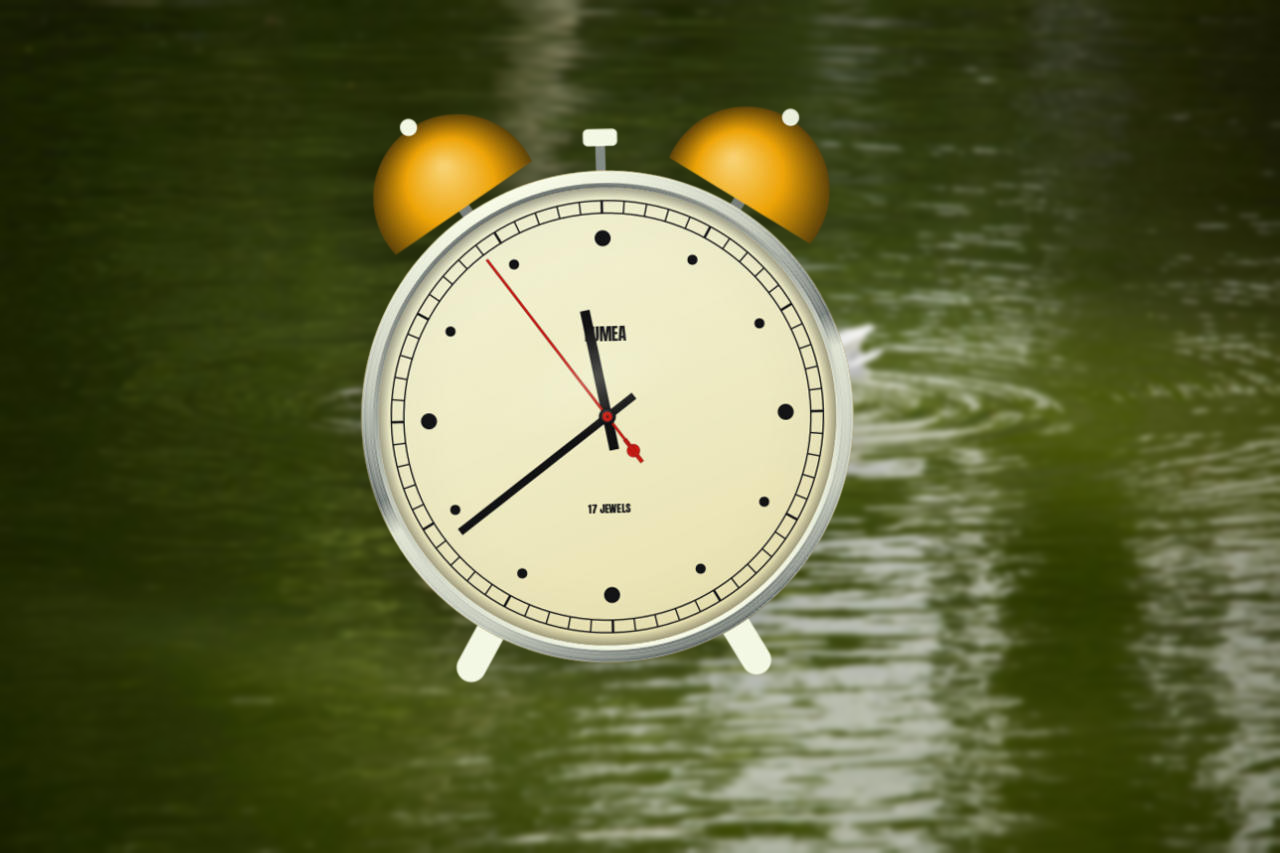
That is h=11 m=38 s=54
